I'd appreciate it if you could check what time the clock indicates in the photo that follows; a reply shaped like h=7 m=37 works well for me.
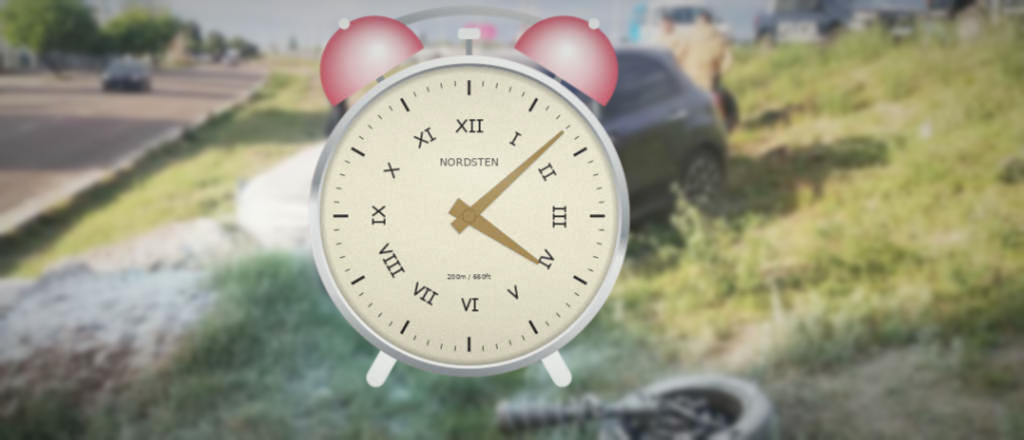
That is h=4 m=8
